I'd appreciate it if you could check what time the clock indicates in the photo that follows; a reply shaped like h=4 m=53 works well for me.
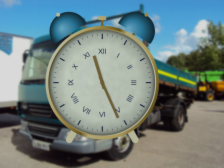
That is h=11 m=26
